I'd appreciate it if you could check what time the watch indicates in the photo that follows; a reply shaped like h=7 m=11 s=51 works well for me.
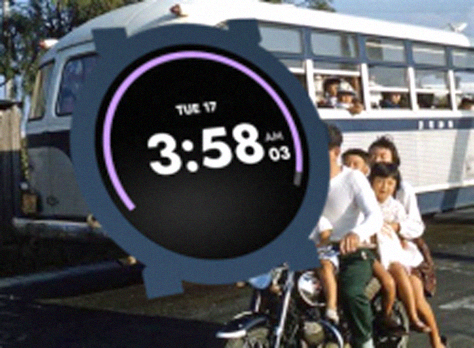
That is h=3 m=58 s=3
